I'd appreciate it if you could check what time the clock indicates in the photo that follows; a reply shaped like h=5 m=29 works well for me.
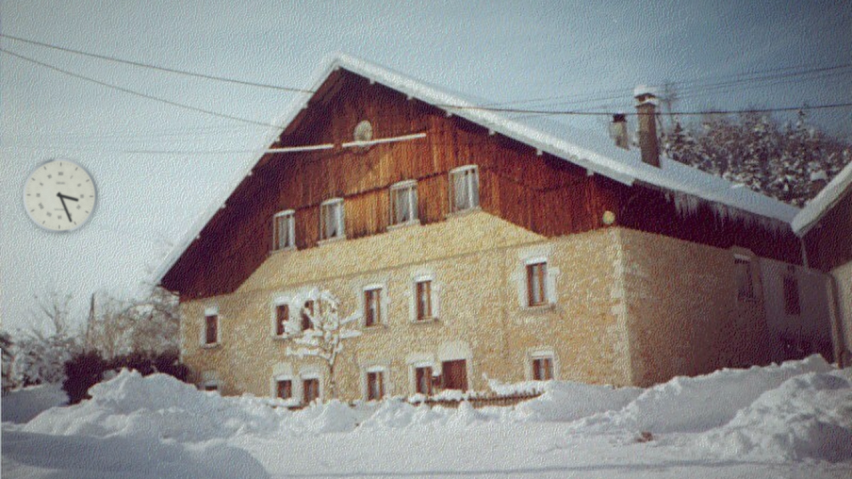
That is h=3 m=26
